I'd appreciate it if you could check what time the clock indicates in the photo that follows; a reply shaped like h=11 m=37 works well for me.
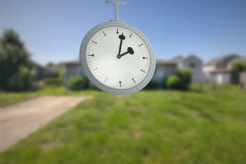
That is h=2 m=2
